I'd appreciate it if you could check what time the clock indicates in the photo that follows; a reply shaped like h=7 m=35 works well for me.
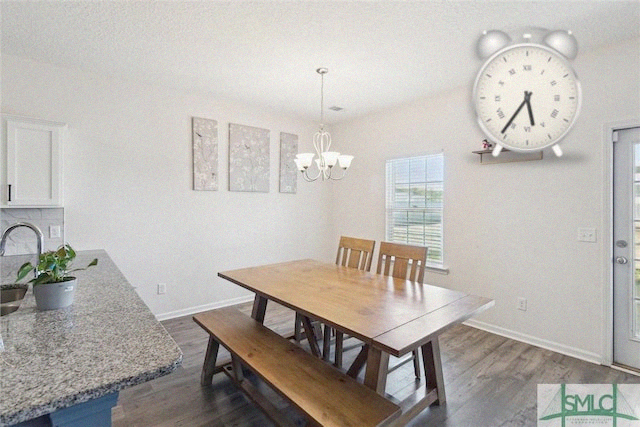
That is h=5 m=36
